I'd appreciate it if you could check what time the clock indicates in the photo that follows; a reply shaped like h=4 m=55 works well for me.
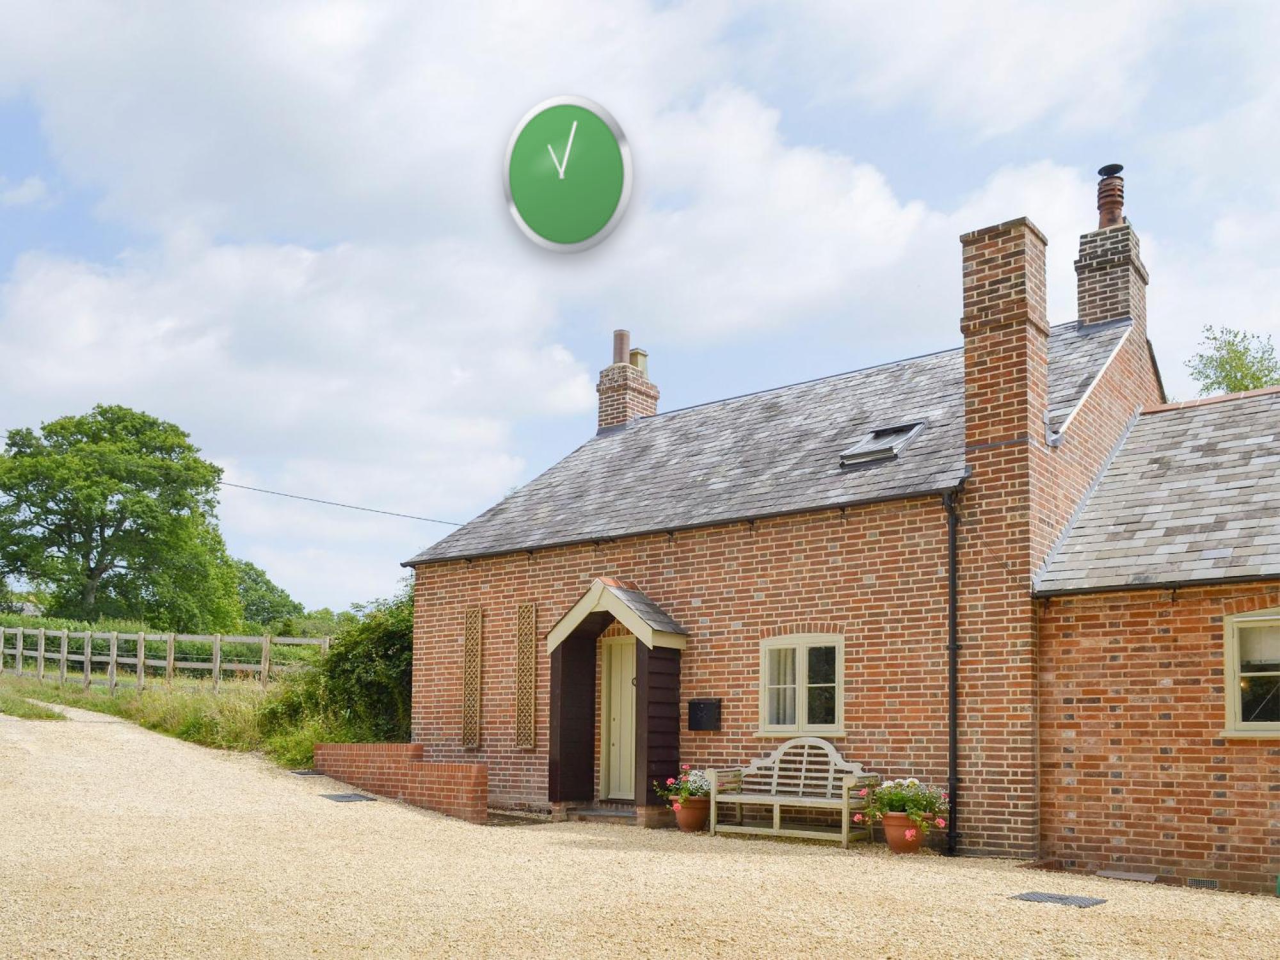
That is h=11 m=3
